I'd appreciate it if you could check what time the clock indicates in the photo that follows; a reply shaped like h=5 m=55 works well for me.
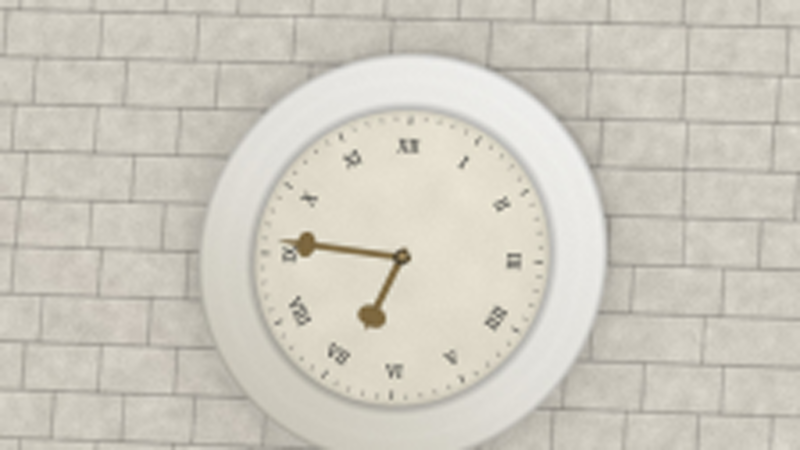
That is h=6 m=46
